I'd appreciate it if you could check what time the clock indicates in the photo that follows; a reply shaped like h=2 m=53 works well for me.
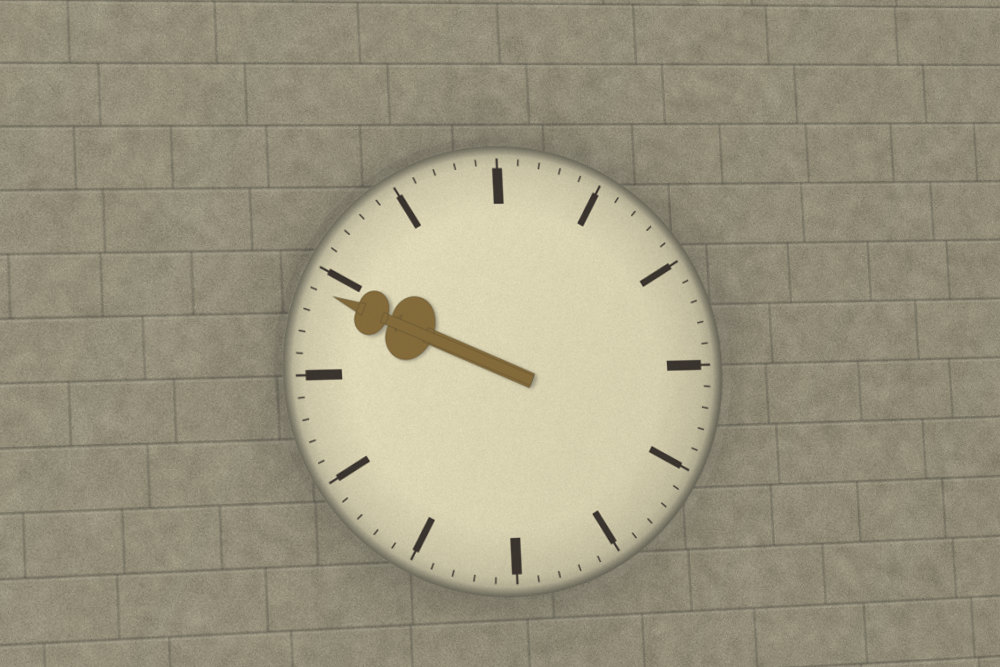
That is h=9 m=49
